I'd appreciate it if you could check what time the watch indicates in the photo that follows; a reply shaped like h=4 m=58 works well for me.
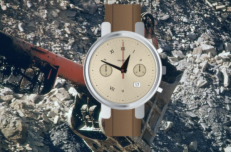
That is h=12 m=49
